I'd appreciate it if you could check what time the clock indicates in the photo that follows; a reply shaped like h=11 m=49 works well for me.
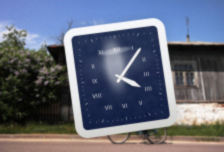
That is h=4 m=7
